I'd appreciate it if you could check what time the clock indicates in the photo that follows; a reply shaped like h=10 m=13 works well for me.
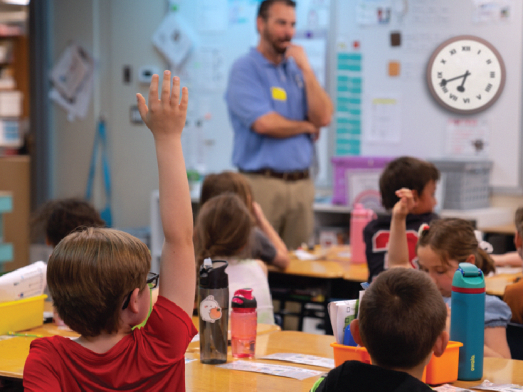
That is h=6 m=42
